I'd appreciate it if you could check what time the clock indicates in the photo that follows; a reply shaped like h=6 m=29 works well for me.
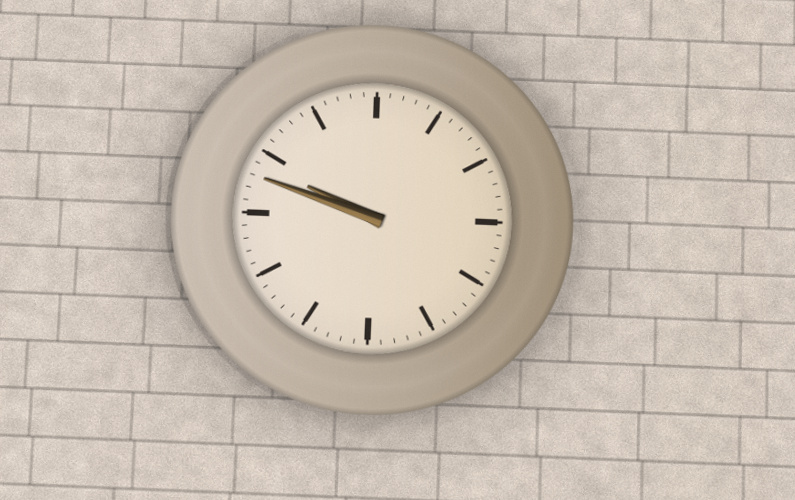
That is h=9 m=48
